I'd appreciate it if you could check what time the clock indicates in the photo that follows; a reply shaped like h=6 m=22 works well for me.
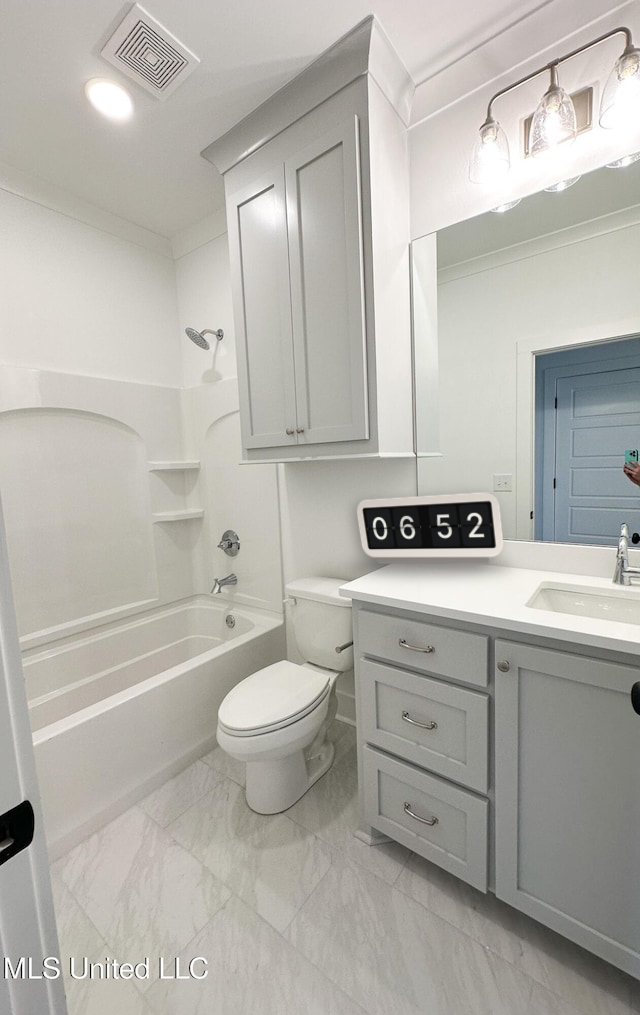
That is h=6 m=52
